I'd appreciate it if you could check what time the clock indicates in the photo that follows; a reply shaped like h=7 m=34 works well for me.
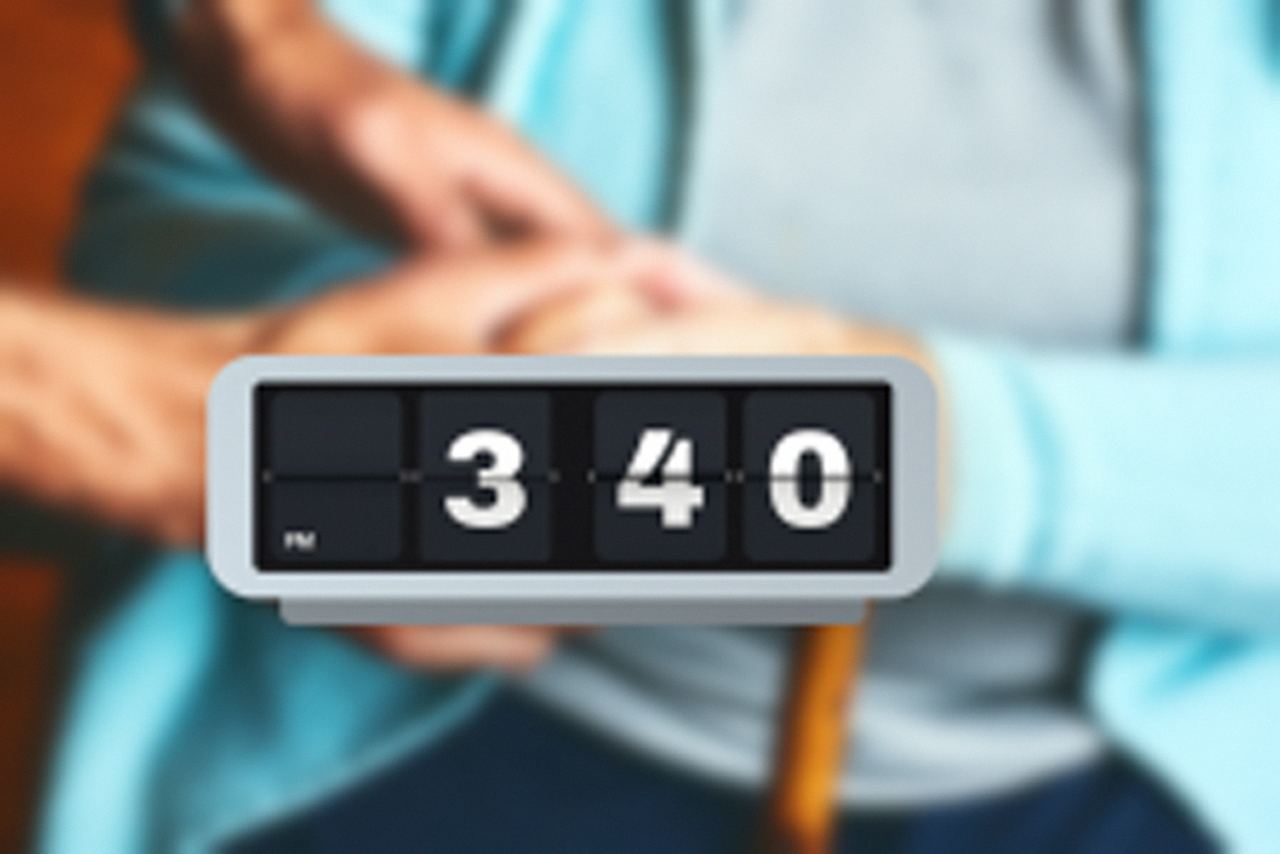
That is h=3 m=40
